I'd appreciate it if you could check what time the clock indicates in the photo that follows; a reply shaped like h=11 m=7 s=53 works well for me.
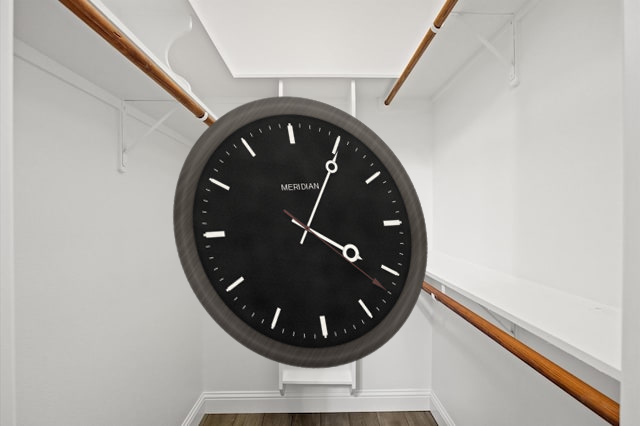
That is h=4 m=5 s=22
